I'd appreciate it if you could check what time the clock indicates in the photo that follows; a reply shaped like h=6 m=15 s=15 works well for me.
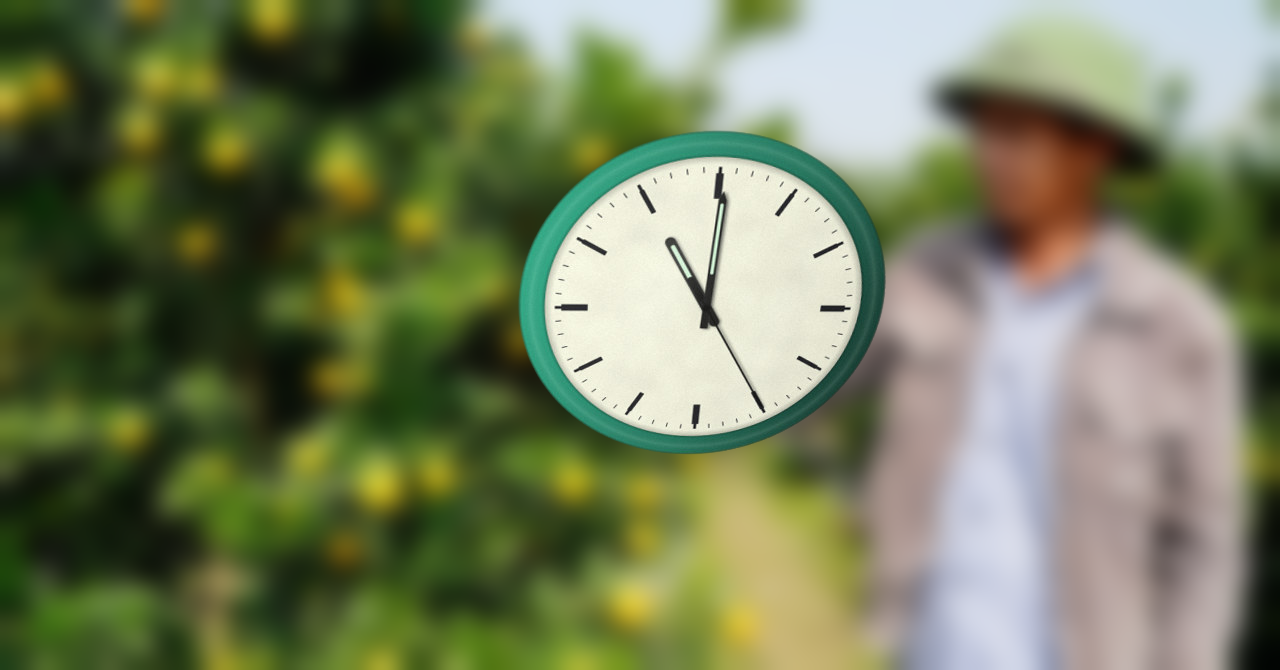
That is h=11 m=0 s=25
